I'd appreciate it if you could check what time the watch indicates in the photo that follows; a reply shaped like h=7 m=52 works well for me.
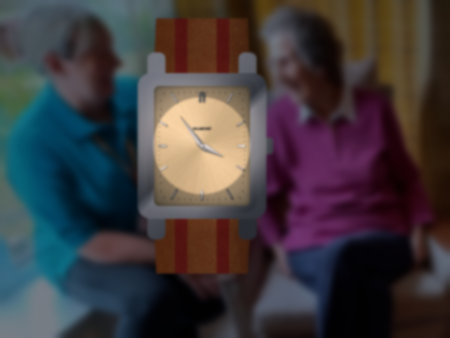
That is h=3 m=54
